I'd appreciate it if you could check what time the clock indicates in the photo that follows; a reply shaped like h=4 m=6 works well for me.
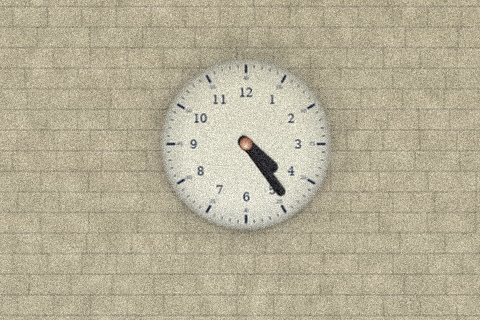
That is h=4 m=24
